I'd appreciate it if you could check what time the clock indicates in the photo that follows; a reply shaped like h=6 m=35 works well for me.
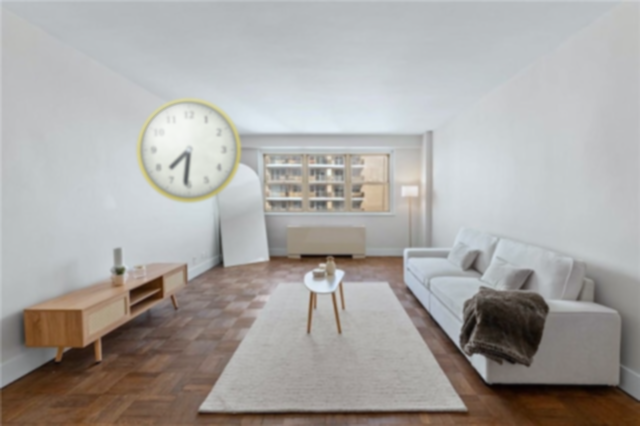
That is h=7 m=31
